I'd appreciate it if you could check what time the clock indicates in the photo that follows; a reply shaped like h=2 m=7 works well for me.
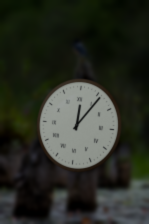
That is h=12 m=6
